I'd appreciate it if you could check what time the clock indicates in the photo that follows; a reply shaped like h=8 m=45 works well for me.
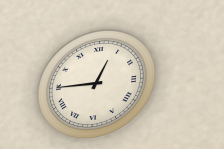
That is h=12 m=45
